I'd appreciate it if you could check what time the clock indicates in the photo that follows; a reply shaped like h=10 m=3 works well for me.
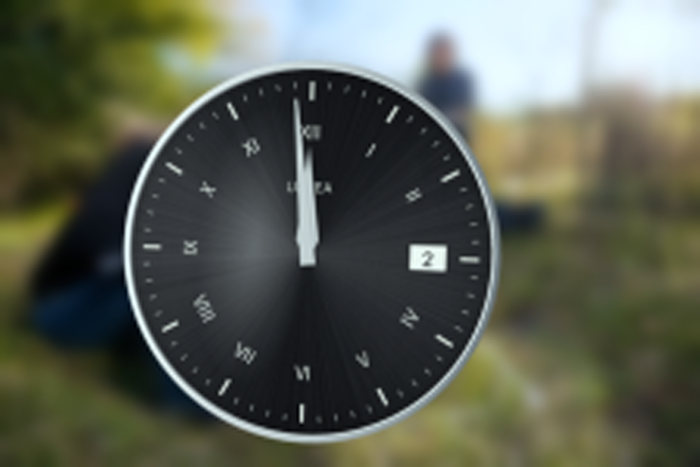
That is h=11 m=59
